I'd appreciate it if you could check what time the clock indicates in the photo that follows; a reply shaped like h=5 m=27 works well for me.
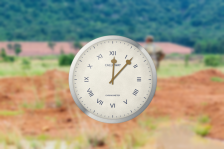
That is h=12 m=7
